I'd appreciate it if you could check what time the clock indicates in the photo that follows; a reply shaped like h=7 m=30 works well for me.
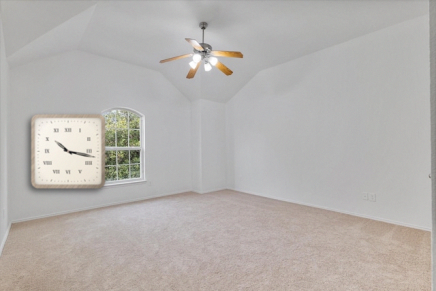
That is h=10 m=17
